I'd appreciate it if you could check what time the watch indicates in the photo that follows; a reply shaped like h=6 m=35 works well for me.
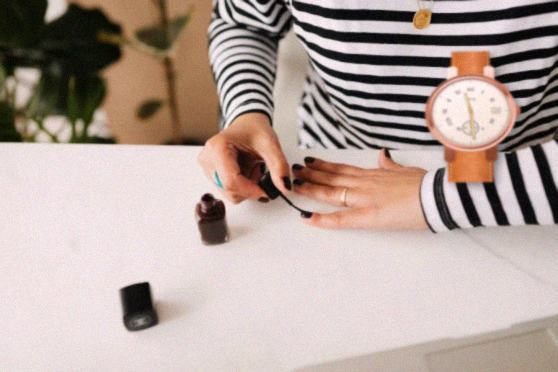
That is h=11 m=29
